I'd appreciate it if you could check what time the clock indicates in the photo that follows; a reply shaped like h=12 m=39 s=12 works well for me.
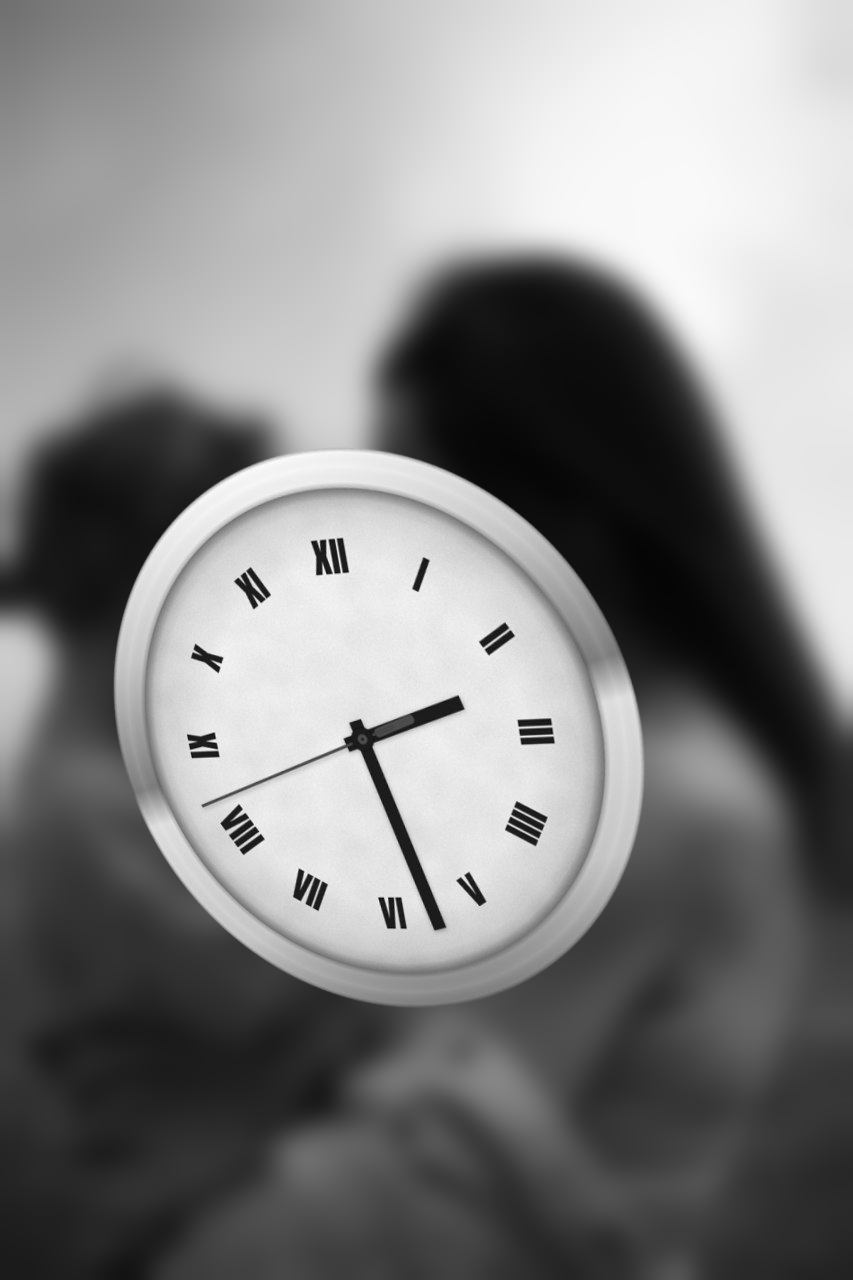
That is h=2 m=27 s=42
